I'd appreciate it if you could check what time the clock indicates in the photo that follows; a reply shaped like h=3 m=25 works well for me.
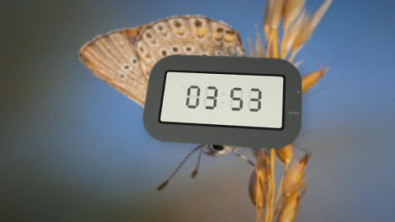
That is h=3 m=53
